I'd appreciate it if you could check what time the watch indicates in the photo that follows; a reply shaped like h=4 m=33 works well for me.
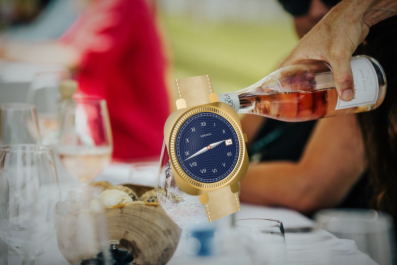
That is h=2 m=43
